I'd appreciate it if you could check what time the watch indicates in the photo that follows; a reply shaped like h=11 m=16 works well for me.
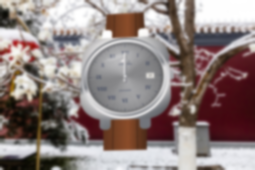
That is h=12 m=0
